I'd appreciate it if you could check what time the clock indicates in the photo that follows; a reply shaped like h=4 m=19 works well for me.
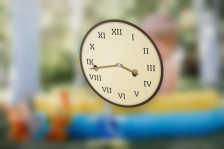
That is h=3 m=43
